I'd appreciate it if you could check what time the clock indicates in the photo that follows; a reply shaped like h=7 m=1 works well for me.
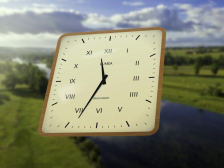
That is h=11 m=34
